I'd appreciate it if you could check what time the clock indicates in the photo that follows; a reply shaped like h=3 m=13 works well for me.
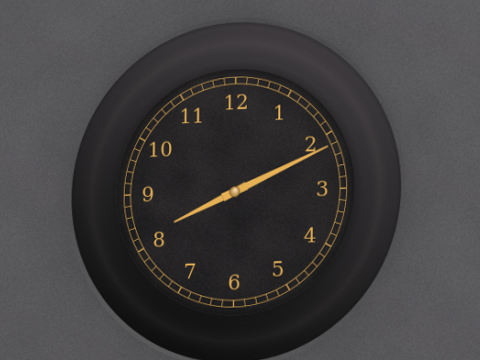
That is h=8 m=11
